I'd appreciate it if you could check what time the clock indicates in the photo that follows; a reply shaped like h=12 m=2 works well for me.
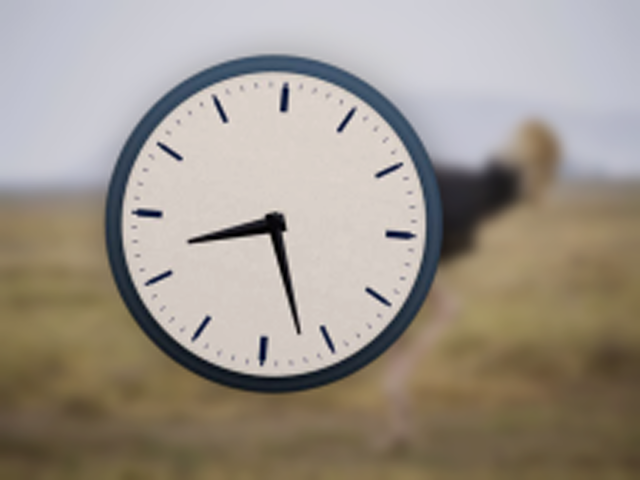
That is h=8 m=27
